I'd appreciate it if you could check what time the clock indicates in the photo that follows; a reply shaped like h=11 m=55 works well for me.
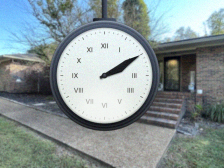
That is h=2 m=10
